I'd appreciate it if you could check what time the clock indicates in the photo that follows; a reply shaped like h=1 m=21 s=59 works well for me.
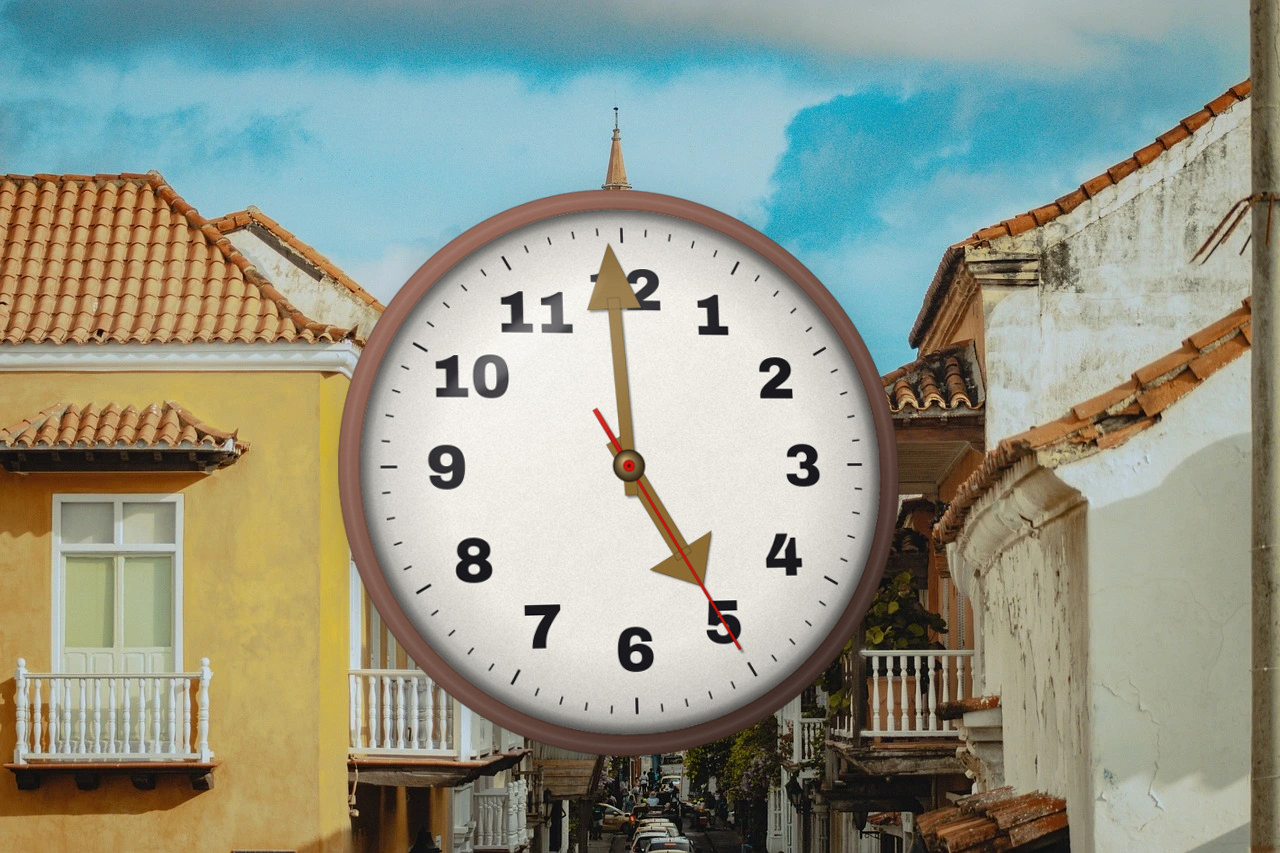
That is h=4 m=59 s=25
